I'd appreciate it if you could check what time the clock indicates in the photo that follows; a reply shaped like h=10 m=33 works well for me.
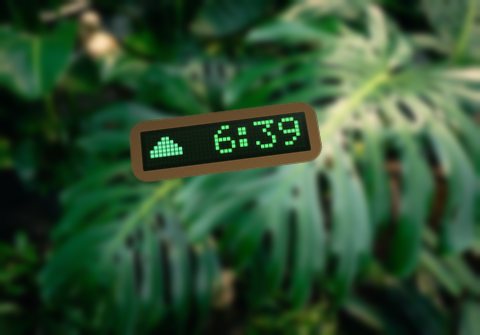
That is h=6 m=39
